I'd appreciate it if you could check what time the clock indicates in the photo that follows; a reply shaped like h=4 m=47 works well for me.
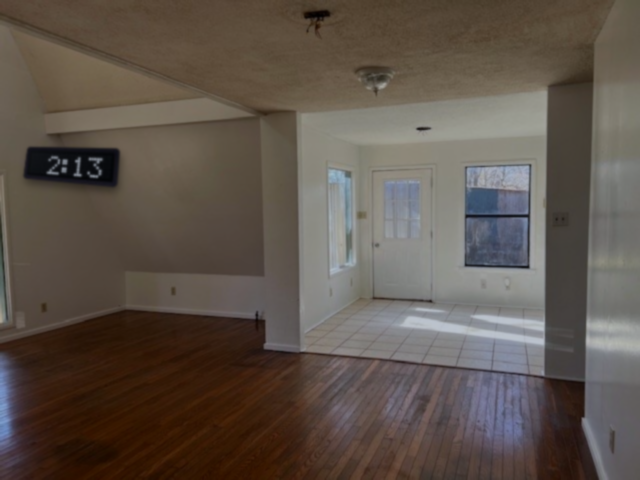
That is h=2 m=13
